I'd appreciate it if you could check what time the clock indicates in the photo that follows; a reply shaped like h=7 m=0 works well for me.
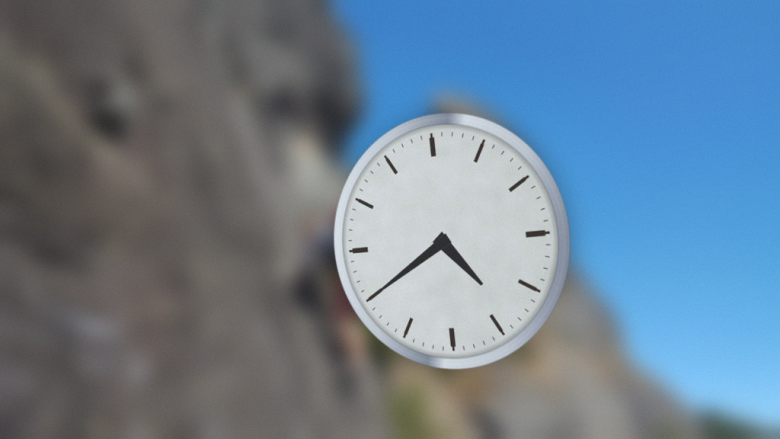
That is h=4 m=40
